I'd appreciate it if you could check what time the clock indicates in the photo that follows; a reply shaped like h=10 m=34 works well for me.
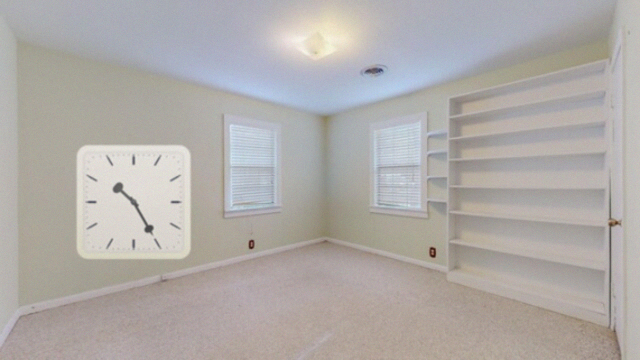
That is h=10 m=25
